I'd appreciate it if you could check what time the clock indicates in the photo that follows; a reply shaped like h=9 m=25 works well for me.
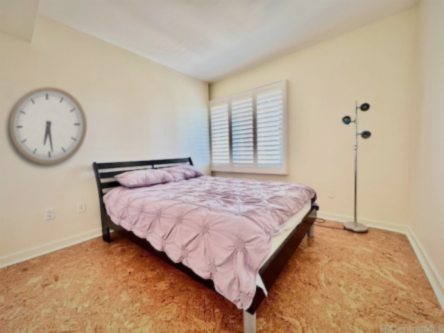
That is h=6 m=29
